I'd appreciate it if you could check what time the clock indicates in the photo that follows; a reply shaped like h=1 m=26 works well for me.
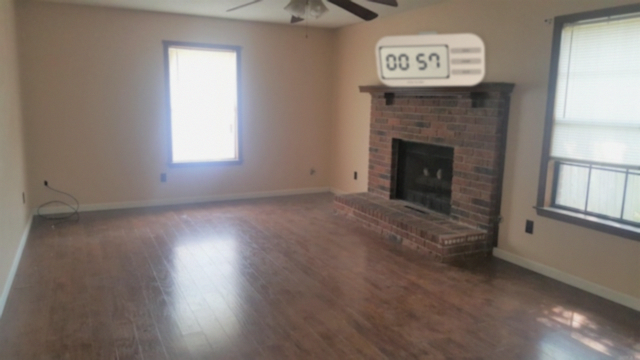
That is h=0 m=57
